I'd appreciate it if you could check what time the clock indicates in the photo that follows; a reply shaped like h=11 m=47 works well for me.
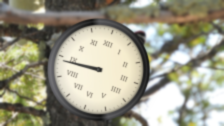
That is h=8 m=44
